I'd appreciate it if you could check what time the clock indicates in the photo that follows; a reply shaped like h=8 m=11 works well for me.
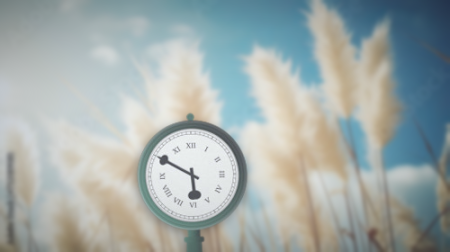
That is h=5 m=50
